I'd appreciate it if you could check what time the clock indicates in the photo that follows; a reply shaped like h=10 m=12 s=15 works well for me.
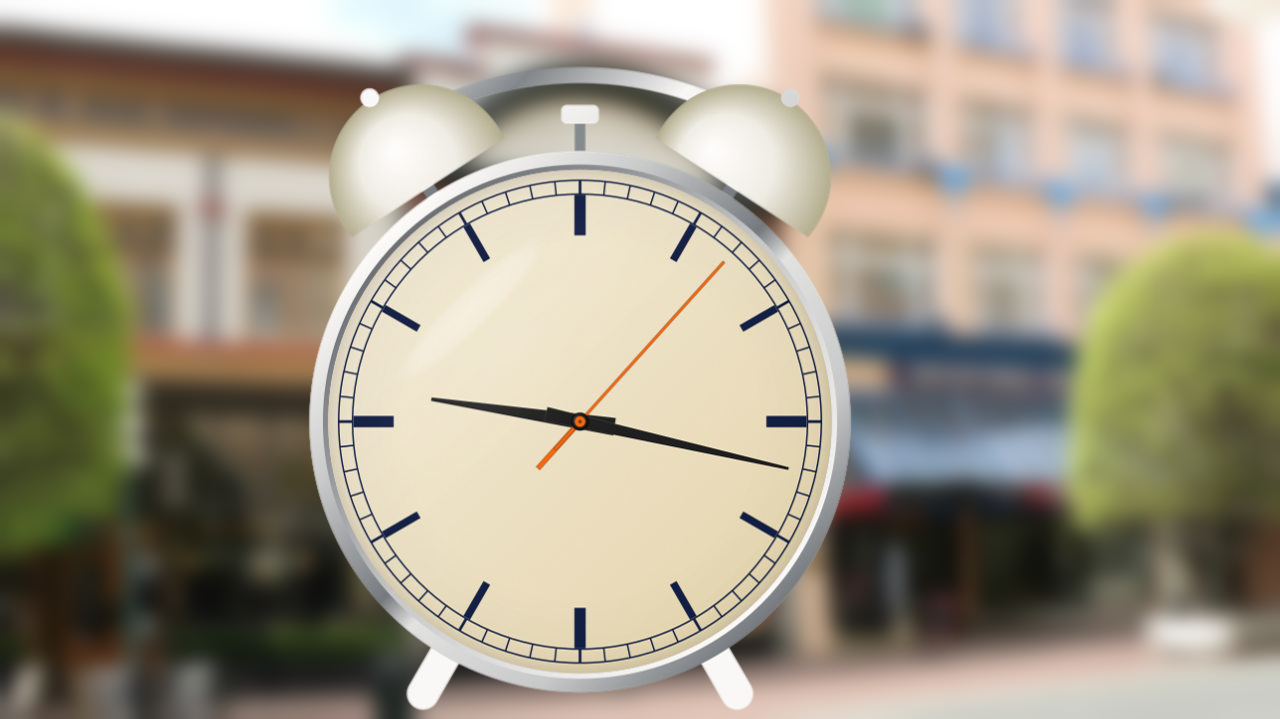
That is h=9 m=17 s=7
